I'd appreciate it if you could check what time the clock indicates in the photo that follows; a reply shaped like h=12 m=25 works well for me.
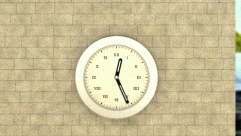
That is h=12 m=26
